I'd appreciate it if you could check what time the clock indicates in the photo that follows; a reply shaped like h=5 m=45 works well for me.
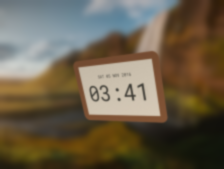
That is h=3 m=41
